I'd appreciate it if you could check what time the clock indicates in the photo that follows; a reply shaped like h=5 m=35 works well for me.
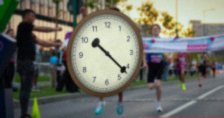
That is h=10 m=22
